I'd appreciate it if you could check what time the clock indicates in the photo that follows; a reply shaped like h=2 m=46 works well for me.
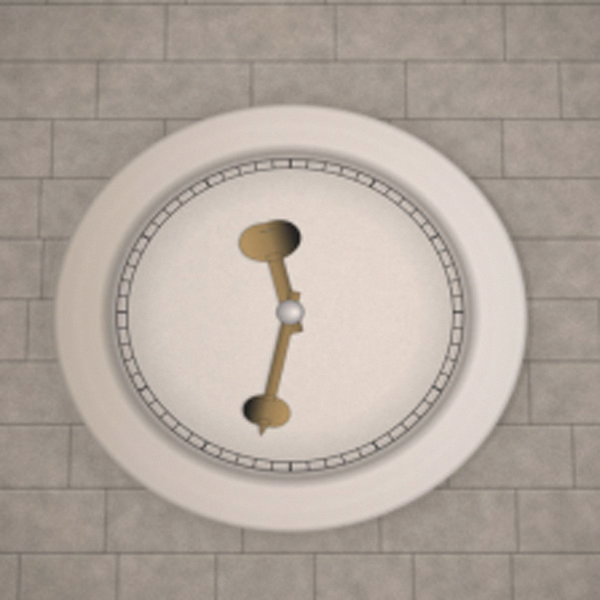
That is h=11 m=32
